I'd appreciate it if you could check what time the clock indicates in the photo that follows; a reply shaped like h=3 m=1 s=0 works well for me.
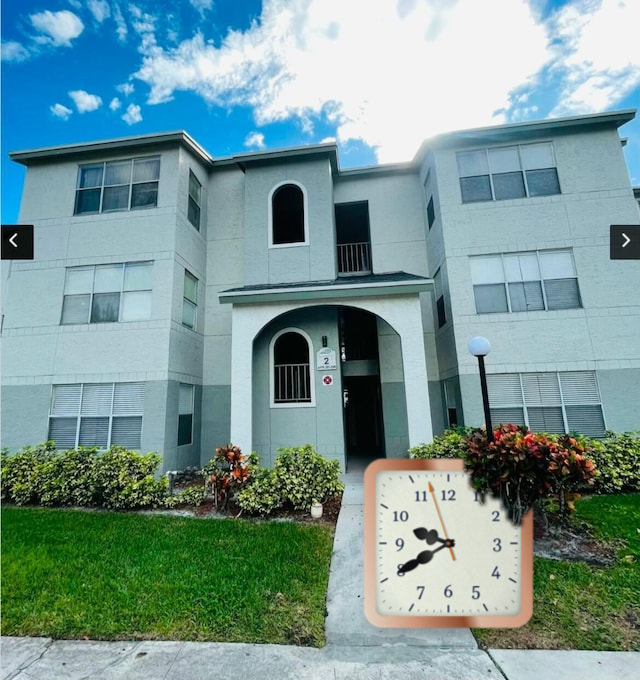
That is h=9 m=39 s=57
